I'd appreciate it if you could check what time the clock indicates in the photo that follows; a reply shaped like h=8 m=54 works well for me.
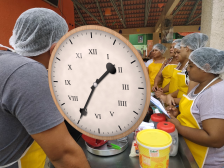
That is h=1 m=35
